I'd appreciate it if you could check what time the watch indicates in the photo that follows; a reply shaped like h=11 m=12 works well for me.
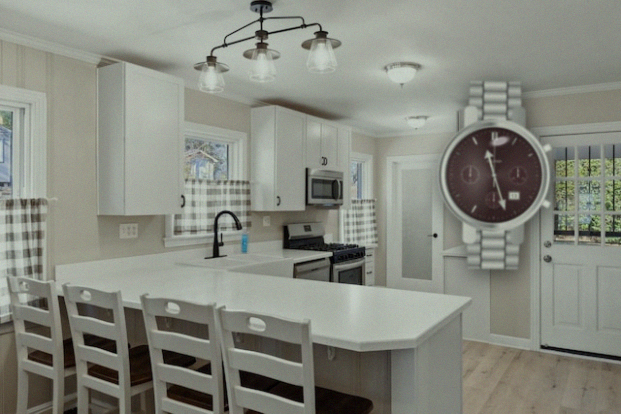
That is h=11 m=27
